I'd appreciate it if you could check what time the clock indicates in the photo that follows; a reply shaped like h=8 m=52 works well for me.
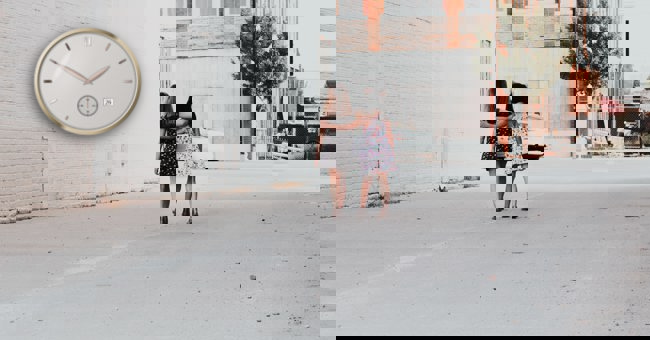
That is h=1 m=50
